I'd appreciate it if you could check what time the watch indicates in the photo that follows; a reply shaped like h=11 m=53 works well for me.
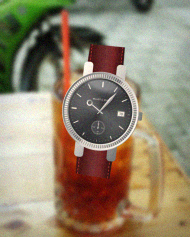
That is h=10 m=6
